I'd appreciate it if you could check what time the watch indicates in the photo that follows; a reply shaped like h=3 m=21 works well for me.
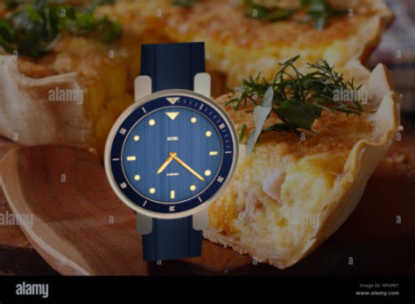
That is h=7 m=22
